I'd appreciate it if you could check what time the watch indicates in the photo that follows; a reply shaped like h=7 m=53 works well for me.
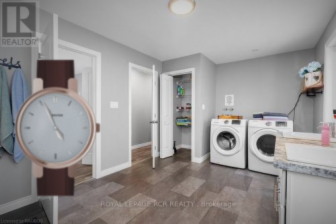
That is h=4 m=56
